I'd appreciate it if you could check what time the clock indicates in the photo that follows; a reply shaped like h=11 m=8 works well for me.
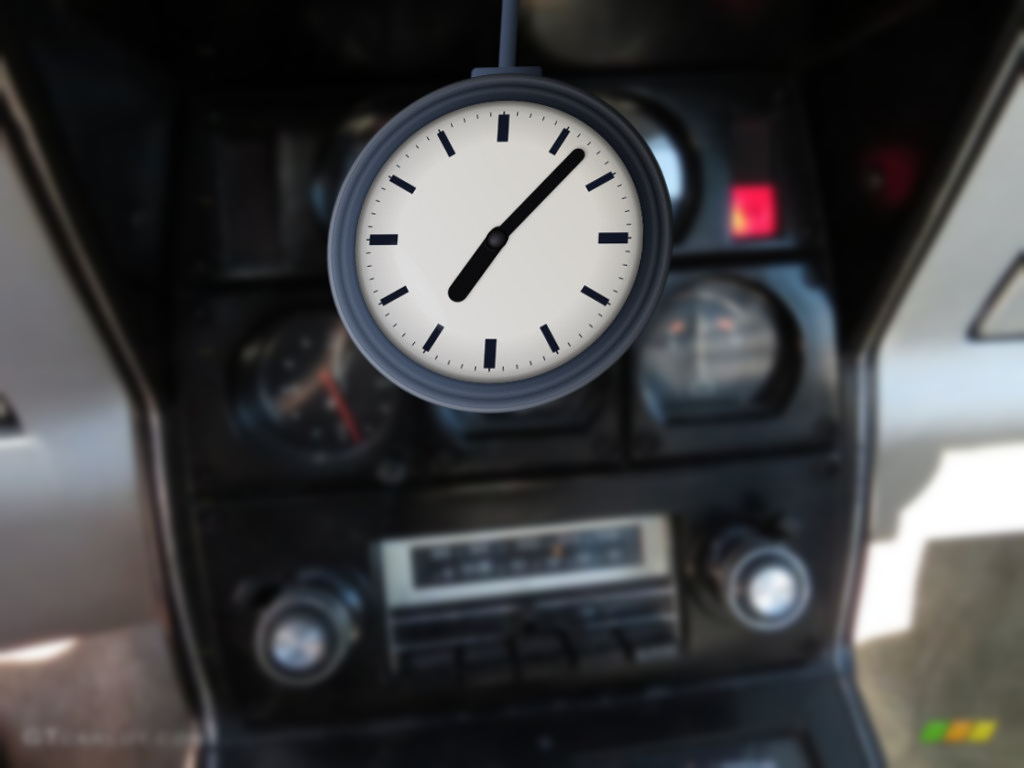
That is h=7 m=7
